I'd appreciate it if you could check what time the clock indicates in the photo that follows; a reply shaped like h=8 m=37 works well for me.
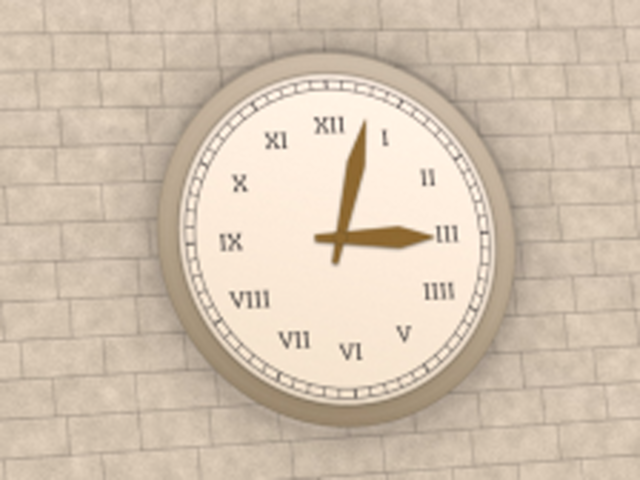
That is h=3 m=3
